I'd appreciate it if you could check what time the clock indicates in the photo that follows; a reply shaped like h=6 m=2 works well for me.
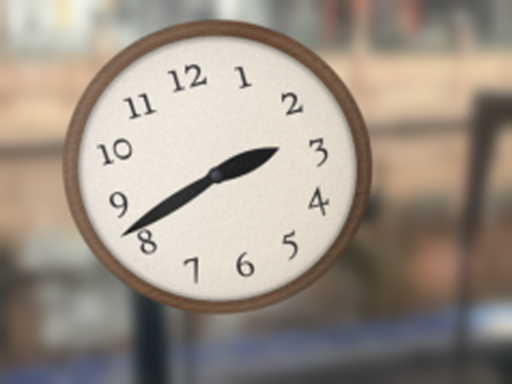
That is h=2 m=42
